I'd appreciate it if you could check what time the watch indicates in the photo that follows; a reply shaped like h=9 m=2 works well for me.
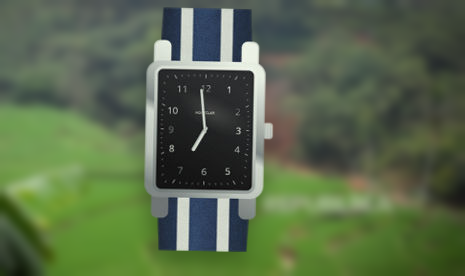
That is h=6 m=59
